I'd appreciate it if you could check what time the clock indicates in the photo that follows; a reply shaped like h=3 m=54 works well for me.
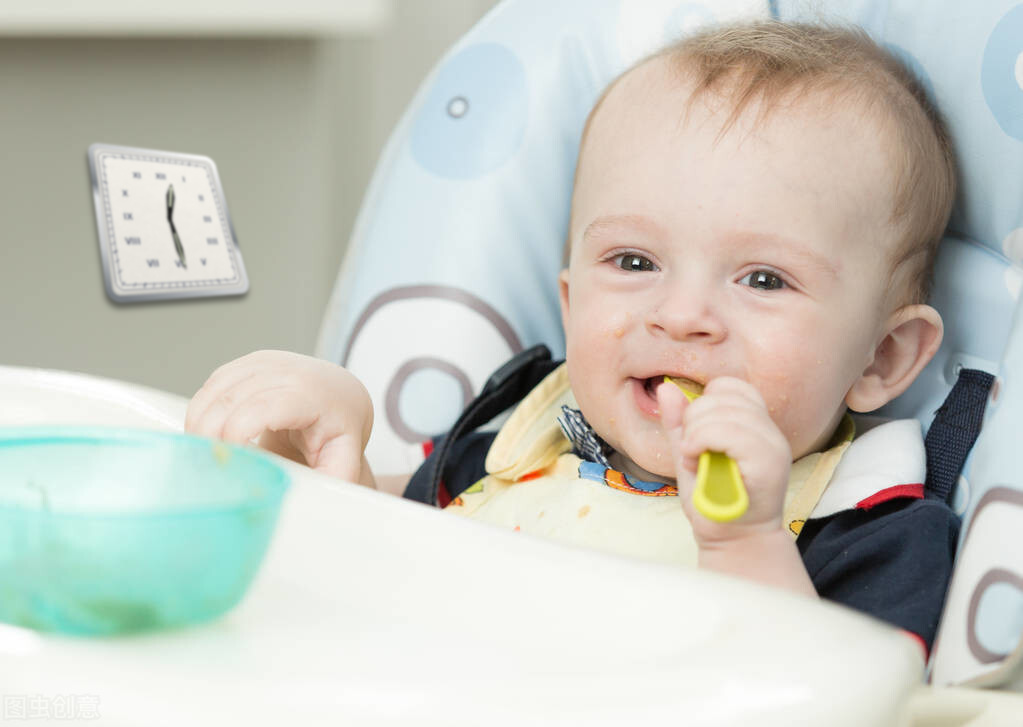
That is h=12 m=29
